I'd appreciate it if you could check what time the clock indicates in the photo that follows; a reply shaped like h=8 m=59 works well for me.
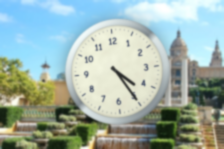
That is h=4 m=25
